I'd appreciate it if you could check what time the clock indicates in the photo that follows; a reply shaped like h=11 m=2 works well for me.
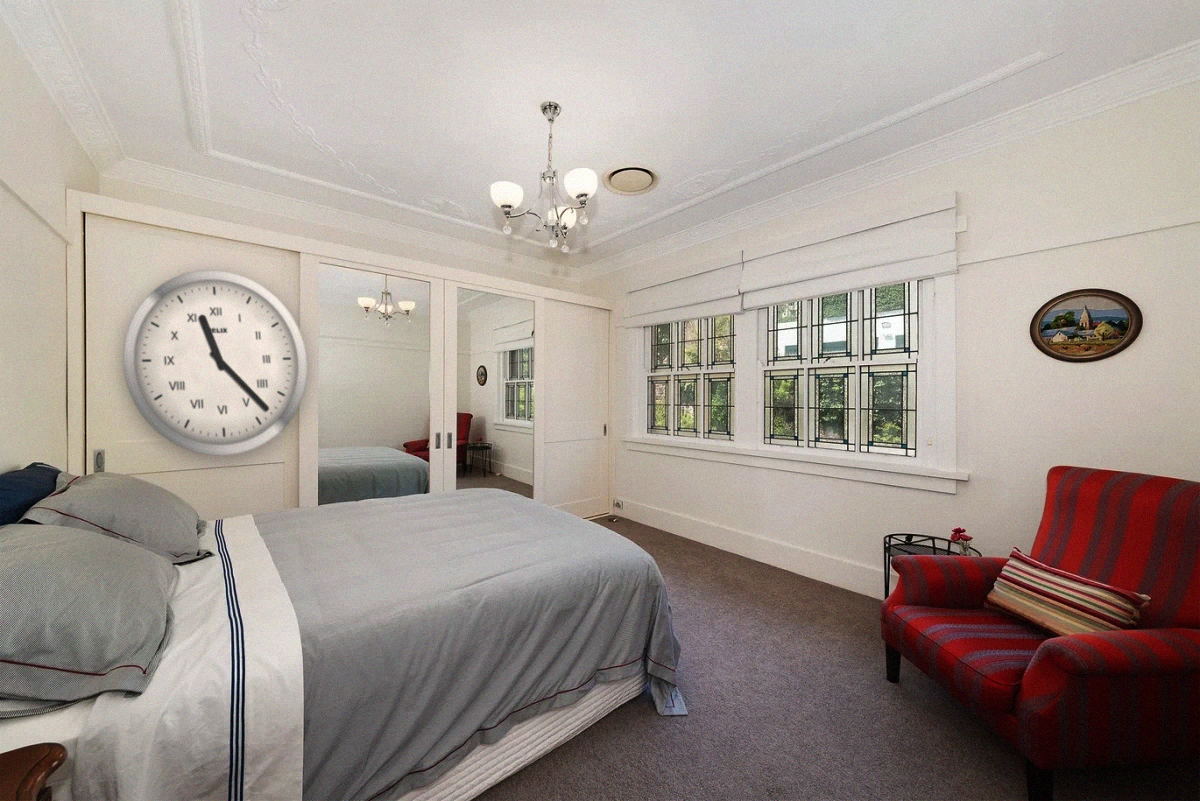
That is h=11 m=23
